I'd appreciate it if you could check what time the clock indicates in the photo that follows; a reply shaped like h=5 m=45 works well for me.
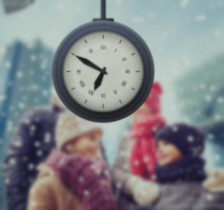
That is h=6 m=50
